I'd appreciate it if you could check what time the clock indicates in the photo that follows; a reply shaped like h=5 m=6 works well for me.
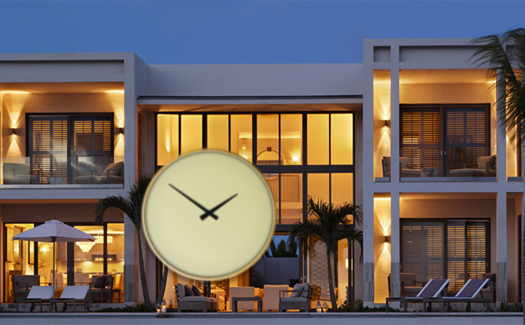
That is h=1 m=51
